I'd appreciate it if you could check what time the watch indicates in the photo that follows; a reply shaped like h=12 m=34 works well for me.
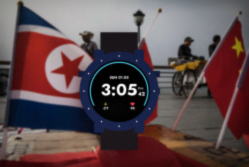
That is h=3 m=5
